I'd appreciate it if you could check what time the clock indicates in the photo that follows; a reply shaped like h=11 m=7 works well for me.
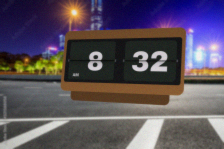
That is h=8 m=32
